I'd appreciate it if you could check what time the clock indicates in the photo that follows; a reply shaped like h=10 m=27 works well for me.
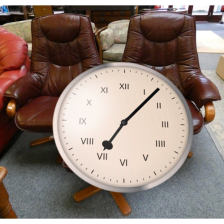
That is h=7 m=7
